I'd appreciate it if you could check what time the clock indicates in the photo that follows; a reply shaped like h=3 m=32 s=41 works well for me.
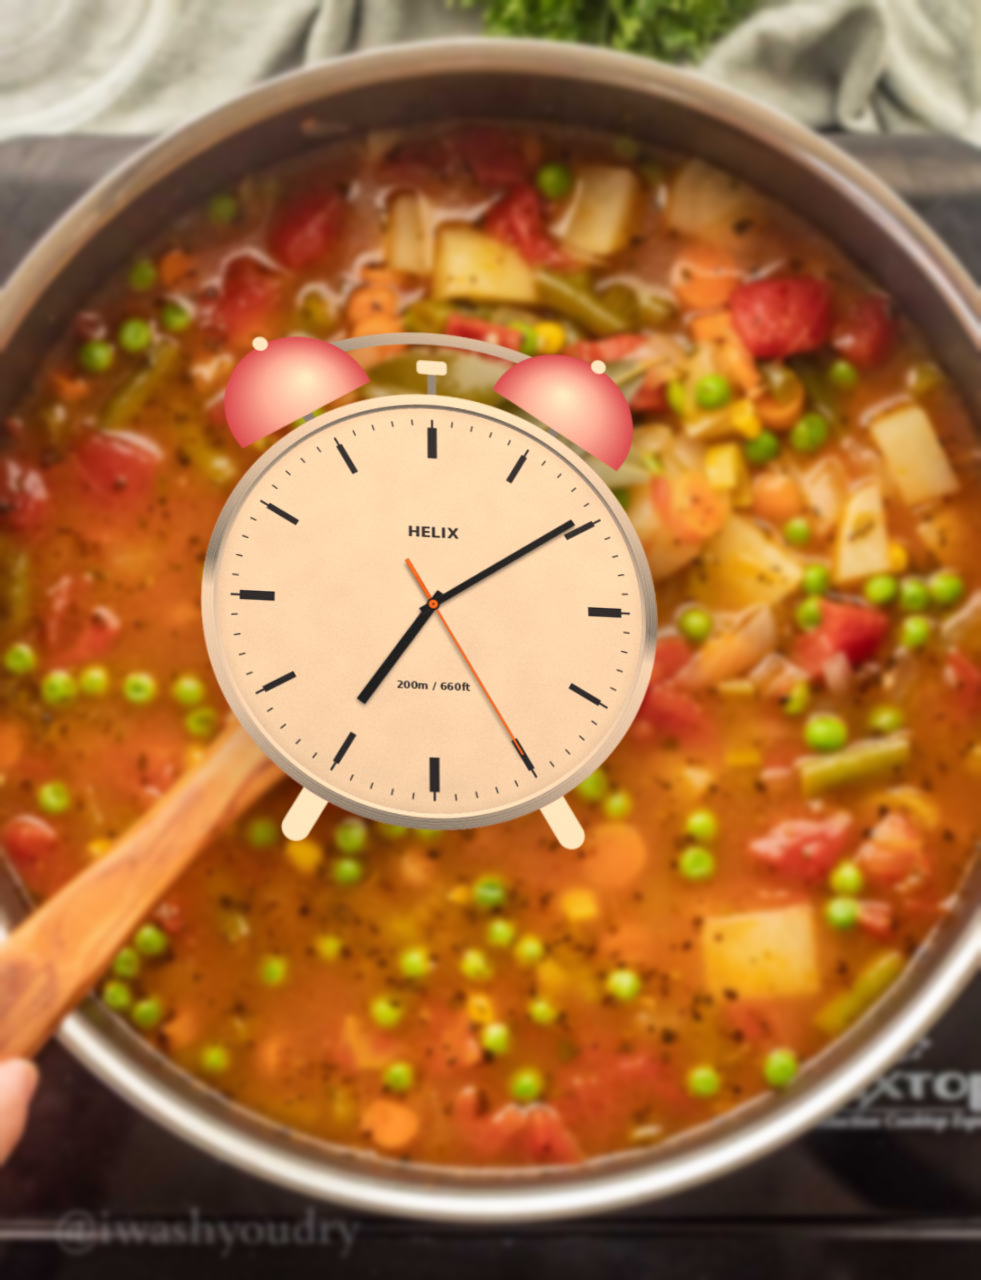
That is h=7 m=9 s=25
